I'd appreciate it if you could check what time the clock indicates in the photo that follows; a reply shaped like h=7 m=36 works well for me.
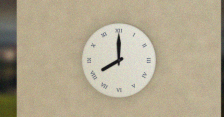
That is h=8 m=0
